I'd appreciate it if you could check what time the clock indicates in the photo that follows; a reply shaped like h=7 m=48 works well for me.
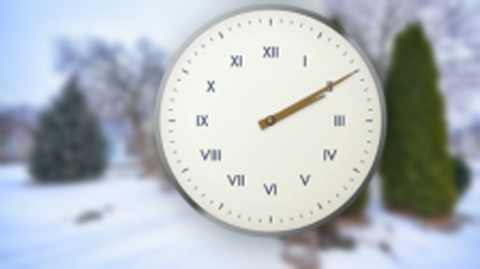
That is h=2 m=10
